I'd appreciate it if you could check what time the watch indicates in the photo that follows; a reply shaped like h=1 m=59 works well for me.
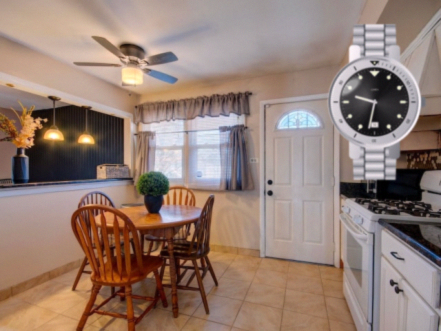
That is h=9 m=32
